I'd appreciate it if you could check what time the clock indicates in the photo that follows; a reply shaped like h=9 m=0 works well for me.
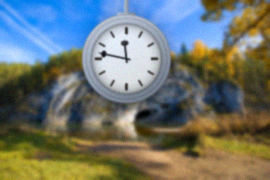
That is h=11 m=47
